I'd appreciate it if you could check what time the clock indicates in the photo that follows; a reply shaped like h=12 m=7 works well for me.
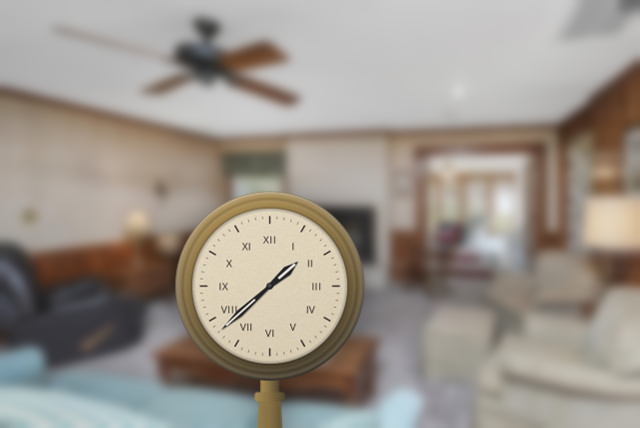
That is h=1 m=38
